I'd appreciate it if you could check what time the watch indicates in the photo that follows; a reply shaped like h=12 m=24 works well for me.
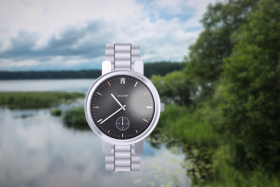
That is h=10 m=39
